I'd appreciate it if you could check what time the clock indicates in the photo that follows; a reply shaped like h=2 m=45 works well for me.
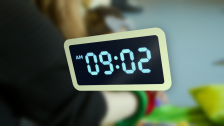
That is h=9 m=2
